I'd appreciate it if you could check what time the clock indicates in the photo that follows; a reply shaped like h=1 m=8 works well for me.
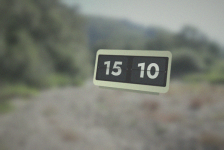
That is h=15 m=10
